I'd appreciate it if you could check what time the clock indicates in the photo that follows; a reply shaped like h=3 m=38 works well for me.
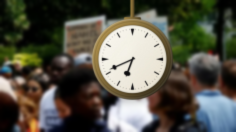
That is h=6 m=41
